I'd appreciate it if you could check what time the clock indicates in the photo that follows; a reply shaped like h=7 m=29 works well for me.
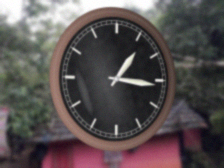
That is h=1 m=16
